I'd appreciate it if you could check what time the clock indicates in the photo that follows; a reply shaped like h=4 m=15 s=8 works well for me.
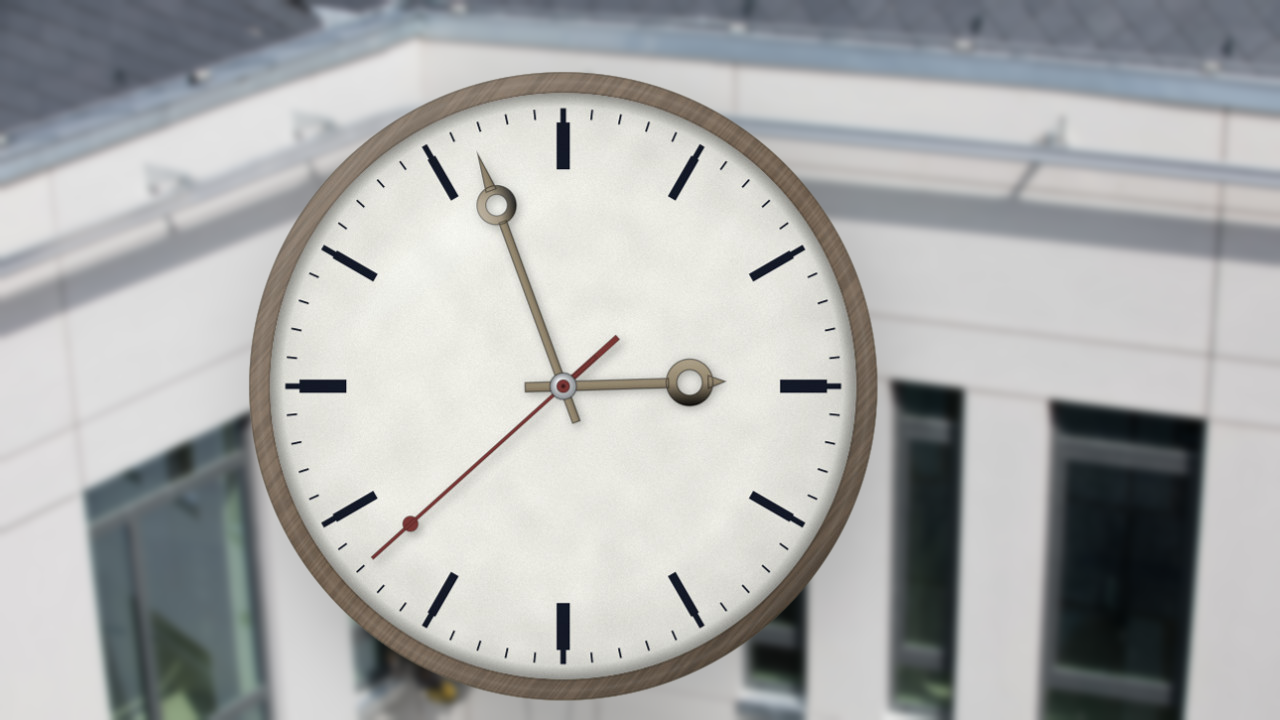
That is h=2 m=56 s=38
